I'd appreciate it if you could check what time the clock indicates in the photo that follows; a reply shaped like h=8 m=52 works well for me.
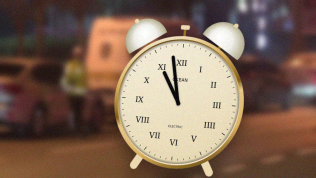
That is h=10 m=58
